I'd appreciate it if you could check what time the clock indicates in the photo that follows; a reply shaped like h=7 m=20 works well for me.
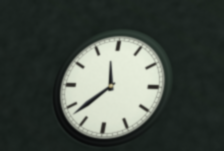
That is h=11 m=38
